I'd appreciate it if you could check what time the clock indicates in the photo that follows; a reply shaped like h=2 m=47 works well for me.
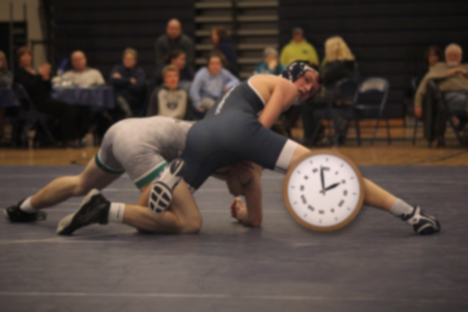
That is h=1 m=58
